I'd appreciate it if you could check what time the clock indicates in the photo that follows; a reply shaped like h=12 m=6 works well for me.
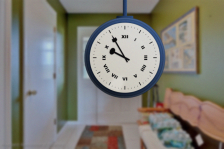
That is h=9 m=55
